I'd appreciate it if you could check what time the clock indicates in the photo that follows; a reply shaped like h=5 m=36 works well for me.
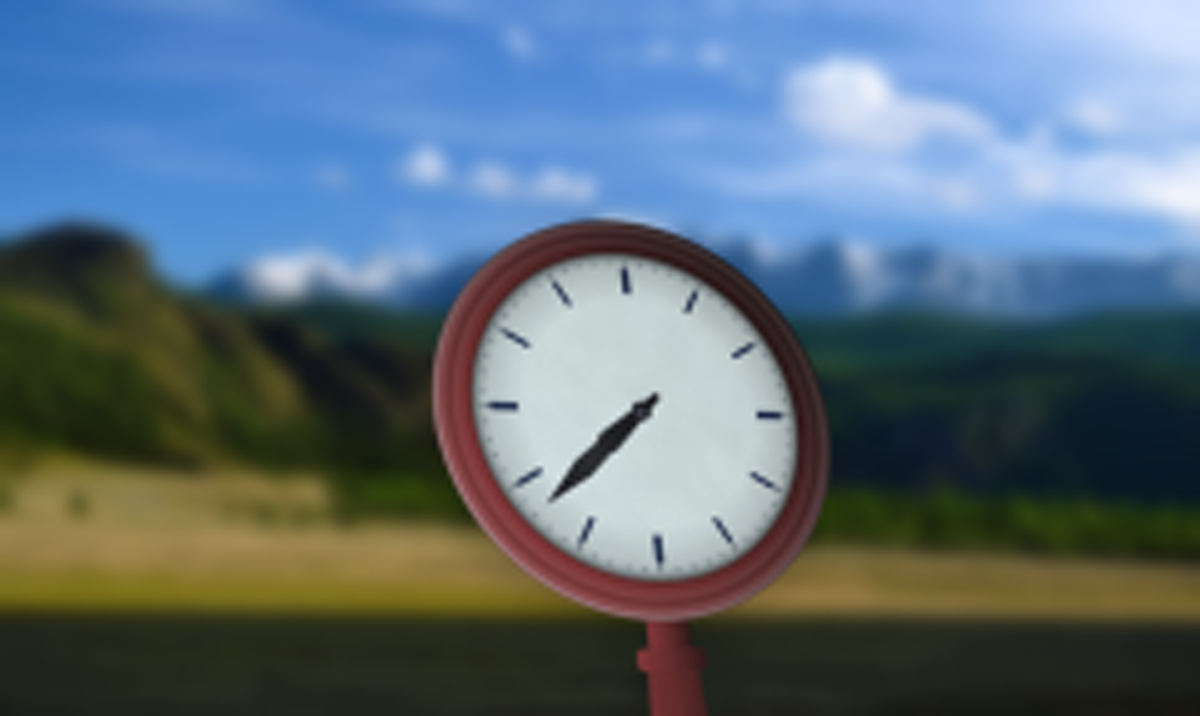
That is h=7 m=38
